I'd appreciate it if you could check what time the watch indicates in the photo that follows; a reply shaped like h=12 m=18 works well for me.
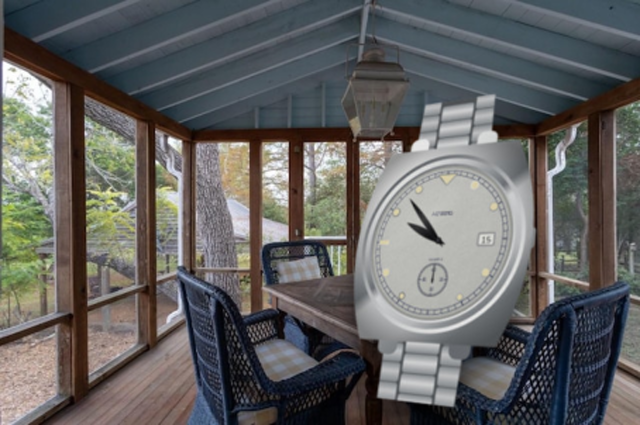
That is h=9 m=53
